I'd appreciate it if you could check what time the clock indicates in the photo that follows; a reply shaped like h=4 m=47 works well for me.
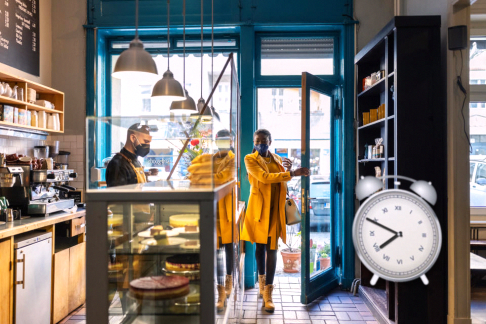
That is h=7 m=49
